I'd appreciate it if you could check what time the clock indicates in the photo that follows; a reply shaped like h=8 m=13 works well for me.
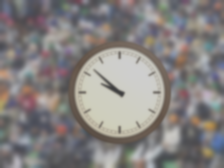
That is h=9 m=52
